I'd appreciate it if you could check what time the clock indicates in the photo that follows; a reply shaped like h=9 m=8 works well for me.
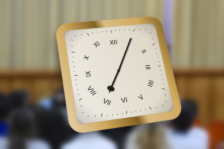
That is h=7 m=5
